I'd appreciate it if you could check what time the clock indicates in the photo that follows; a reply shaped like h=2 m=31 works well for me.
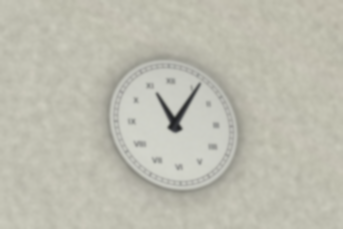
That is h=11 m=6
